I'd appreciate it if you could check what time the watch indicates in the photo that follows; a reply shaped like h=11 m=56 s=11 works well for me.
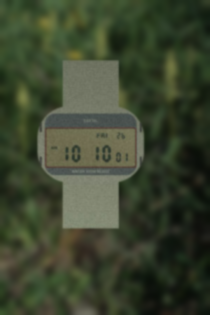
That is h=10 m=10 s=1
